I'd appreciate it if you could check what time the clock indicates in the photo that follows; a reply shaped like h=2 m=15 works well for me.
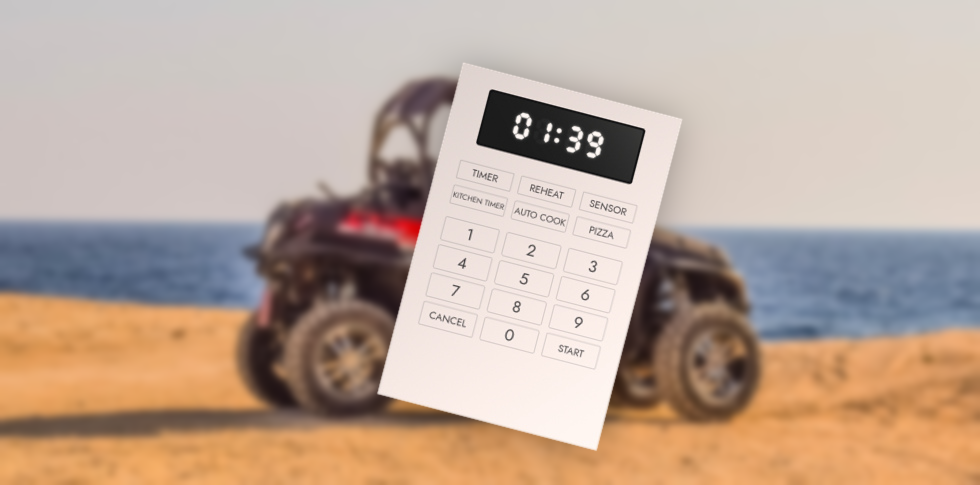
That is h=1 m=39
